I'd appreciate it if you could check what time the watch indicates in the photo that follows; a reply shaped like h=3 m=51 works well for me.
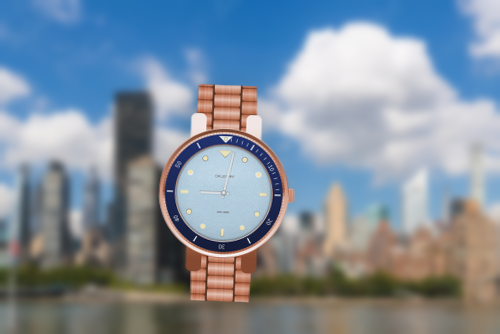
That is h=9 m=2
